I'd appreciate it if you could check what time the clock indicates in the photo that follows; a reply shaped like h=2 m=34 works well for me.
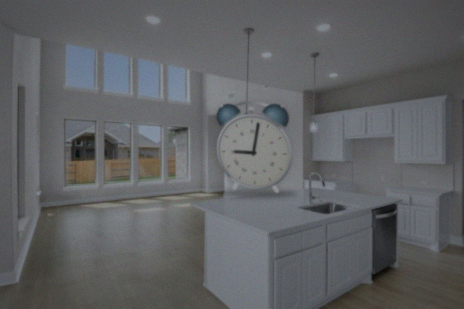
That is h=9 m=2
